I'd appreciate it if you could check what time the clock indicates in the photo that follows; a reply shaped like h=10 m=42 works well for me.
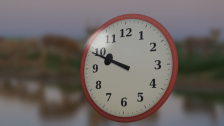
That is h=9 m=49
